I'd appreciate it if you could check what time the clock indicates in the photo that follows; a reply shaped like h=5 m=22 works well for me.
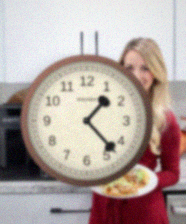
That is h=1 m=23
